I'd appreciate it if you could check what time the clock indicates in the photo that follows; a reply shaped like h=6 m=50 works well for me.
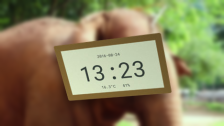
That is h=13 m=23
